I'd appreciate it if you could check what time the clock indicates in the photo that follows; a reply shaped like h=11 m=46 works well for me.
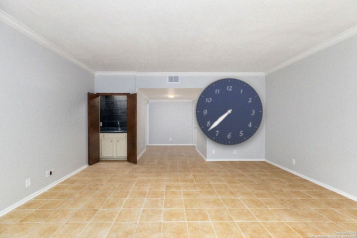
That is h=7 m=38
